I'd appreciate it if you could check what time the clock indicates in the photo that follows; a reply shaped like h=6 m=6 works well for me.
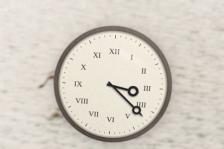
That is h=3 m=22
